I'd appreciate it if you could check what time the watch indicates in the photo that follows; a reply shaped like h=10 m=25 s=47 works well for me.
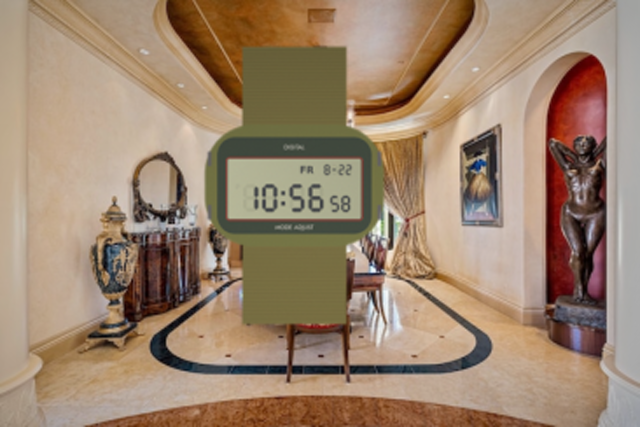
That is h=10 m=56 s=58
